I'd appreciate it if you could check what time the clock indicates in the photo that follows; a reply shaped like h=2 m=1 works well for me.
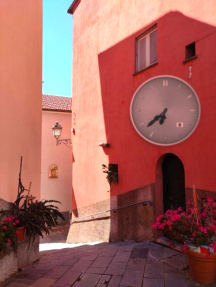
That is h=6 m=38
